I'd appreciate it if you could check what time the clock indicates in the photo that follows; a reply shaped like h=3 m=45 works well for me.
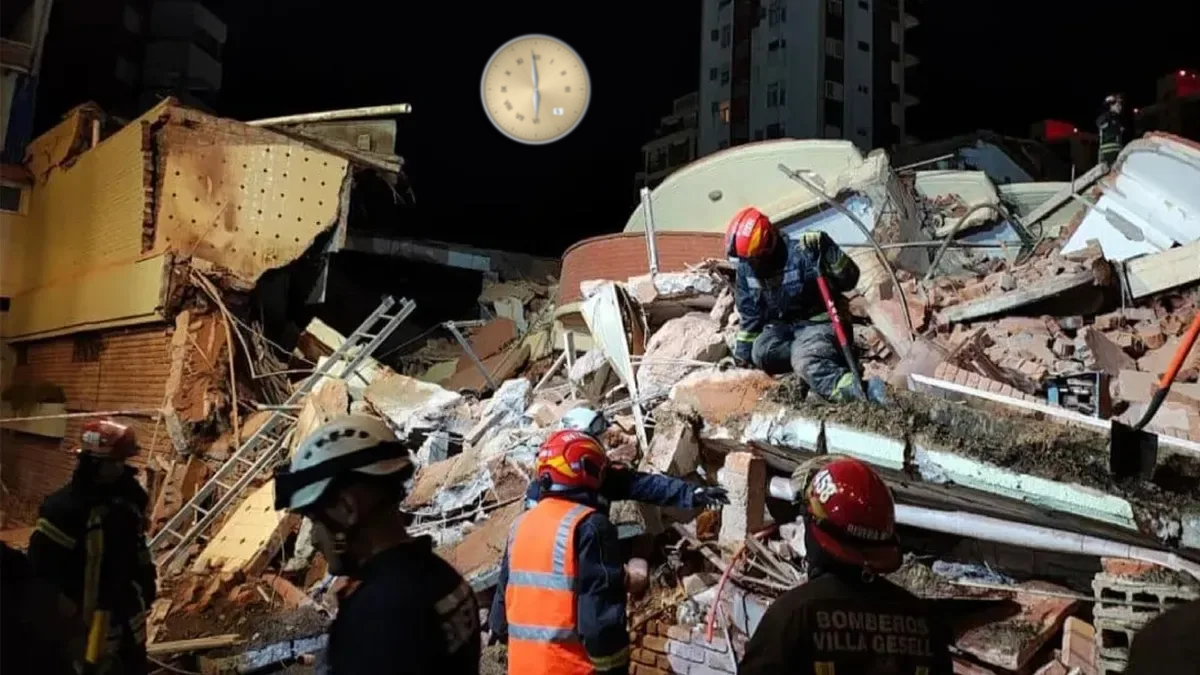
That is h=5 m=59
